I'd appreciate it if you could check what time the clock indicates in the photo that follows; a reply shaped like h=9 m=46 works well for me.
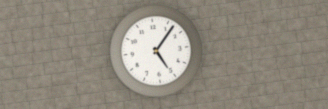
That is h=5 m=7
